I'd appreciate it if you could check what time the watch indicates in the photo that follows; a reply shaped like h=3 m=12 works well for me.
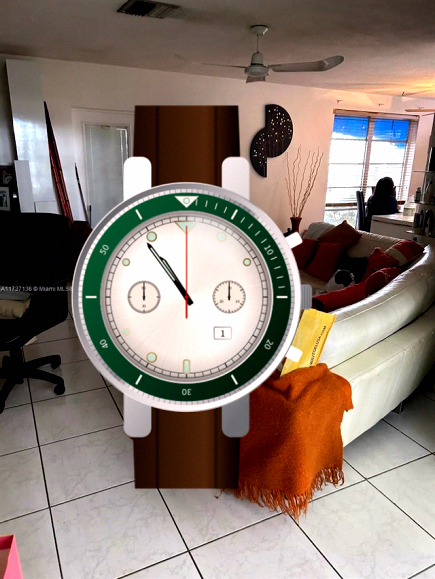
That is h=10 m=54
